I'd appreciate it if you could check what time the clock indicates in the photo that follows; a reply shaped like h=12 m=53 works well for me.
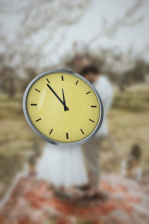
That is h=11 m=54
